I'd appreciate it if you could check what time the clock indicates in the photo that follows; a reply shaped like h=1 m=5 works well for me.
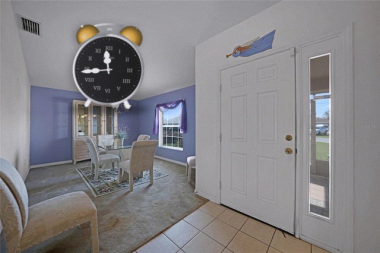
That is h=11 m=44
